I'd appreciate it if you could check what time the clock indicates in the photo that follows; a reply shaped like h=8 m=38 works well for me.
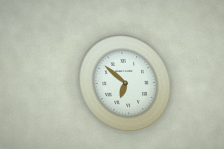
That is h=6 m=52
